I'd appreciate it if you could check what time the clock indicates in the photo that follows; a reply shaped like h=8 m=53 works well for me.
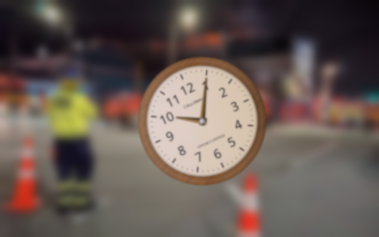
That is h=10 m=5
